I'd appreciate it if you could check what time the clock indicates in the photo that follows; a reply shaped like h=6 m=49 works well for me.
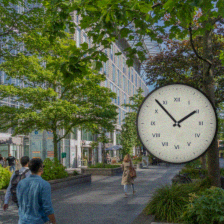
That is h=1 m=53
